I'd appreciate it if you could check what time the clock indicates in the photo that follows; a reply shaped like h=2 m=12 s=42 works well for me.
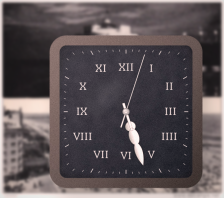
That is h=5 m=27 s=3
